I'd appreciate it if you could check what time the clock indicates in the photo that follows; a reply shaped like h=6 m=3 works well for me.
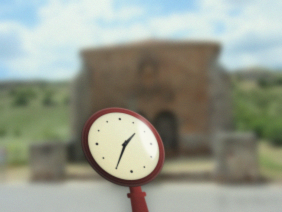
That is h=1 m=35
